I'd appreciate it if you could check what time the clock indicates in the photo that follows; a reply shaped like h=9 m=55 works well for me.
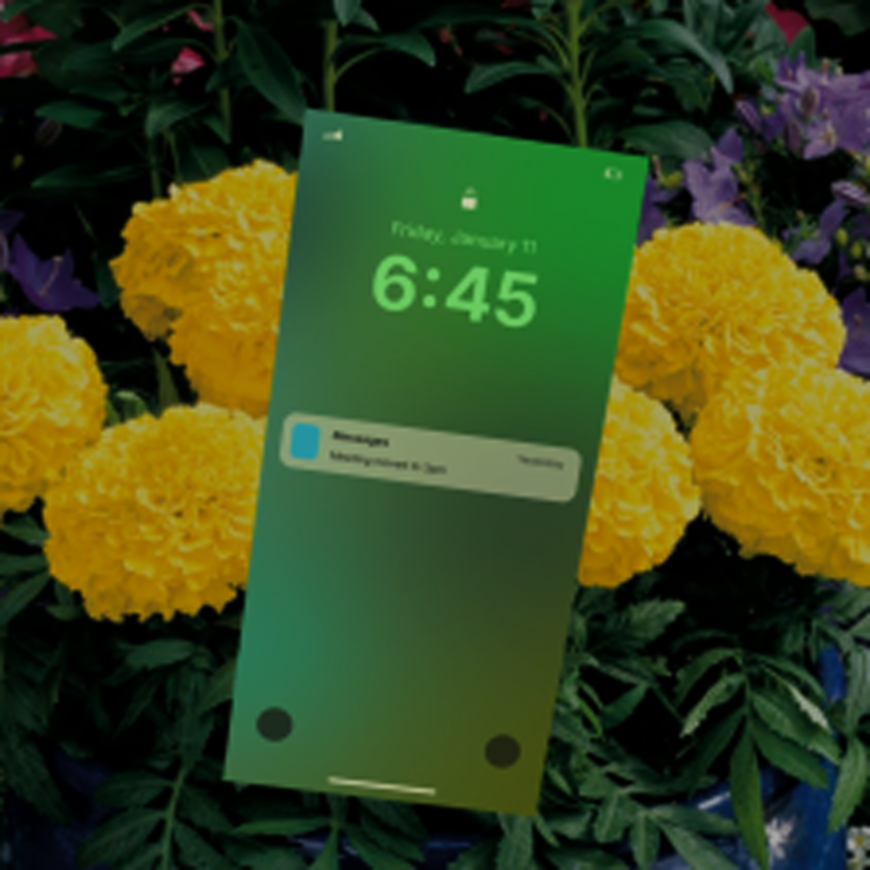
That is h=6 m=45
